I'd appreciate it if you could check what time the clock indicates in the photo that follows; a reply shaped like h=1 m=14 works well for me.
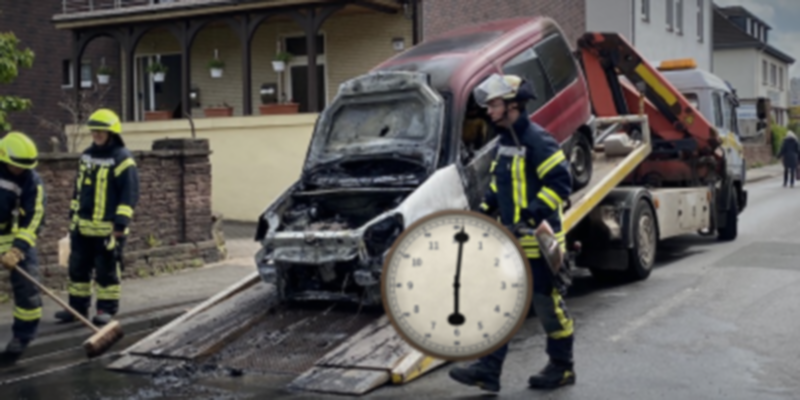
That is h=6 m=1
